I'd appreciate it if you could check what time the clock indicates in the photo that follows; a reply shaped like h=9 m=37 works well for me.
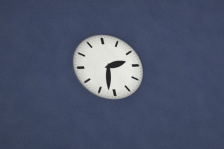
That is h=2 m=32
